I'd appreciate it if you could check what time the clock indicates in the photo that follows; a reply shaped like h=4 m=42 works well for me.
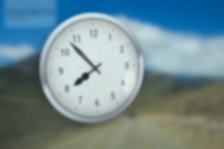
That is h=7 m=53
